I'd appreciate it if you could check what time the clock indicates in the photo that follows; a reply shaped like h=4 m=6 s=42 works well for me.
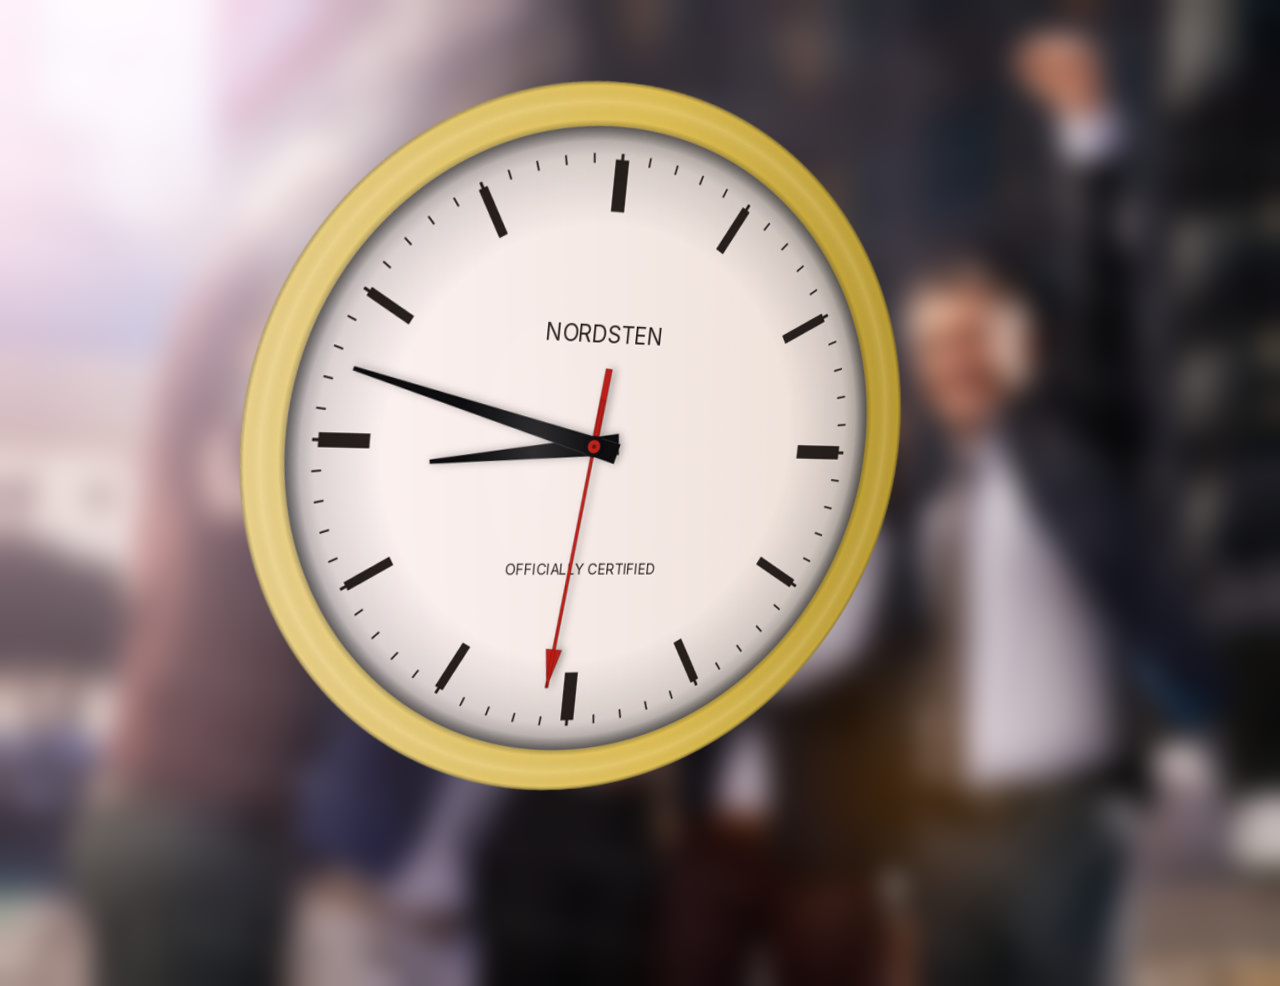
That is h=8 m=47 s=31
